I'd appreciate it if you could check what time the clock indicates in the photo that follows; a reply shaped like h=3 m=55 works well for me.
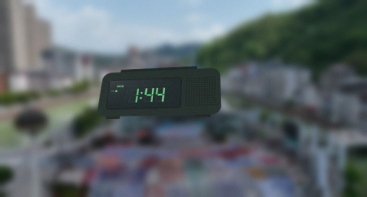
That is h=1 m=44
